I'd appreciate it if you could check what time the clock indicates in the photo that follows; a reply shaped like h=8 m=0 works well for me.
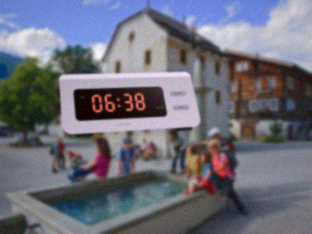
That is h=6 m=38
